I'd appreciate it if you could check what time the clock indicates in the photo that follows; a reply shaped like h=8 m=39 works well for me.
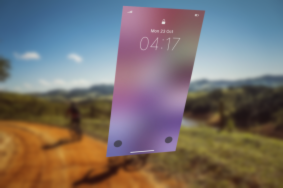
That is h=4 m=17
